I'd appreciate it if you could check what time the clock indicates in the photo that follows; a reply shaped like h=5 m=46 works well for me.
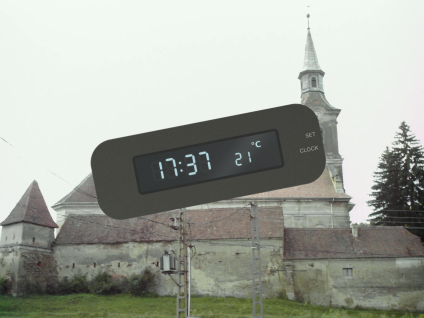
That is h=17 m=37
